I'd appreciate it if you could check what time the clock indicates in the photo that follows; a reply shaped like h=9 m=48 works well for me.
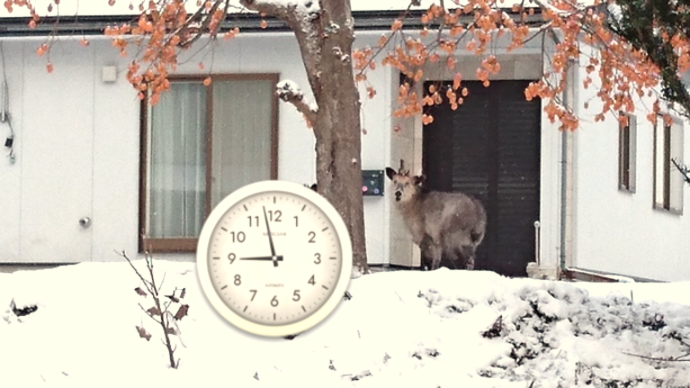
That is h=8 m=58
